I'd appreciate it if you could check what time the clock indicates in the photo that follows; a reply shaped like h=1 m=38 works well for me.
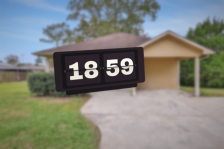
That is h=18 m=59
